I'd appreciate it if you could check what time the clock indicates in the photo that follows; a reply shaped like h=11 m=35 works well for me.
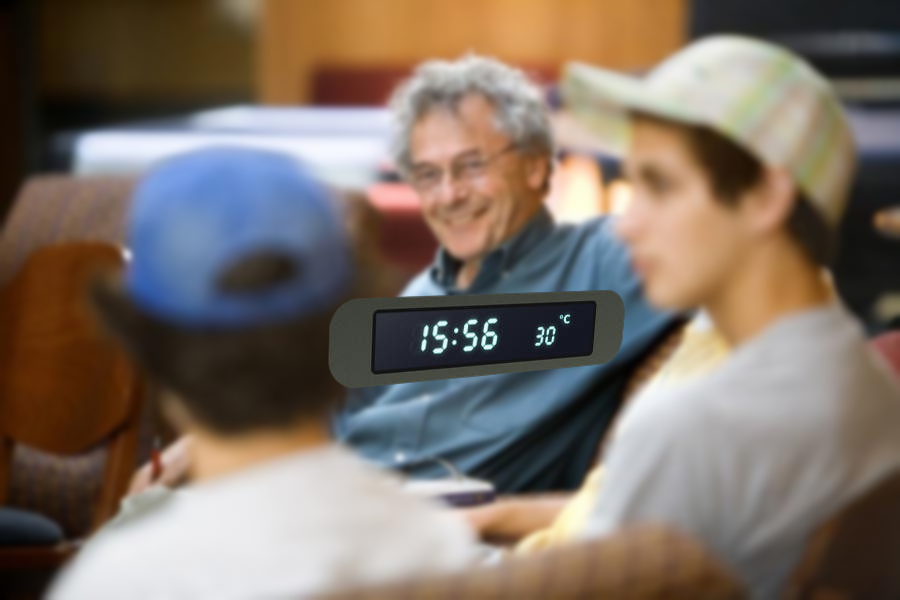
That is h=15 m=56
